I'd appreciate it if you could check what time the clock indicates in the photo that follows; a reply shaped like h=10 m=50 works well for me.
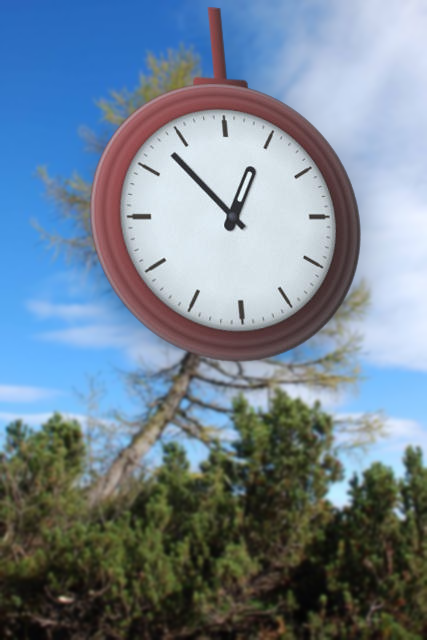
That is h=12 m=53
